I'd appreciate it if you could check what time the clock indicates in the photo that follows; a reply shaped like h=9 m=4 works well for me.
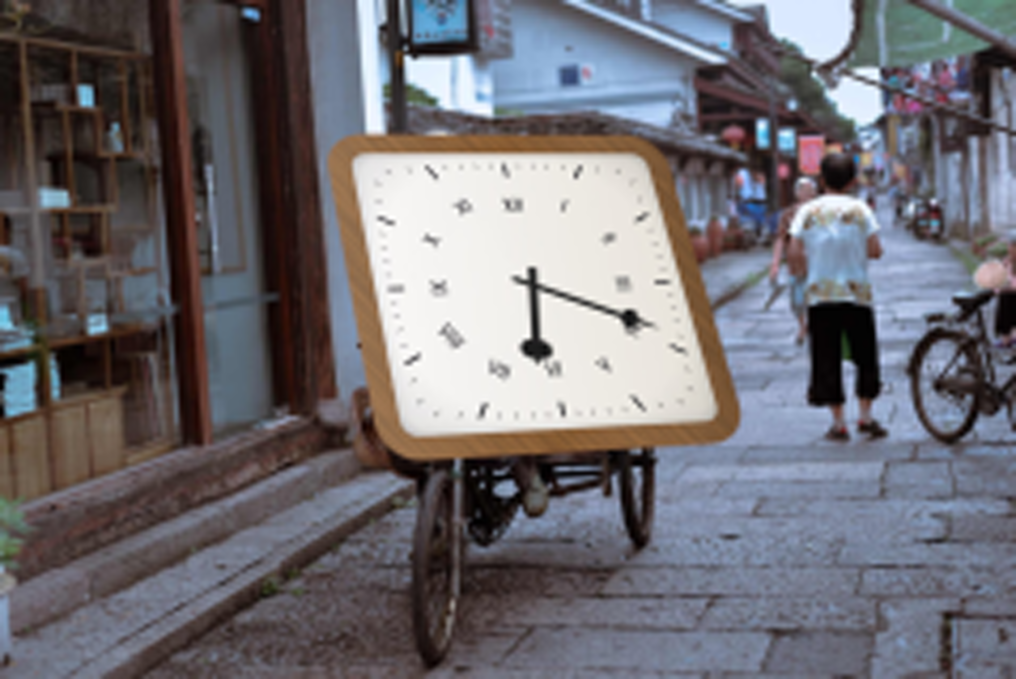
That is h=6 m=19
